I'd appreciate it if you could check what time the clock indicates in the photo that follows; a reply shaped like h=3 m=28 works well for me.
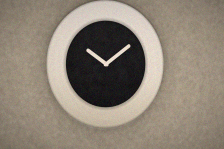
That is h=10 m=9
